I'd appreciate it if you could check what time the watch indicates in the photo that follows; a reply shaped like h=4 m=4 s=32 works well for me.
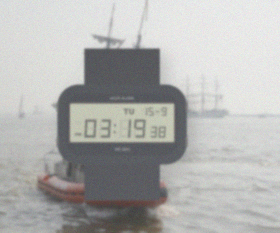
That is h=3 m=19 s=38
